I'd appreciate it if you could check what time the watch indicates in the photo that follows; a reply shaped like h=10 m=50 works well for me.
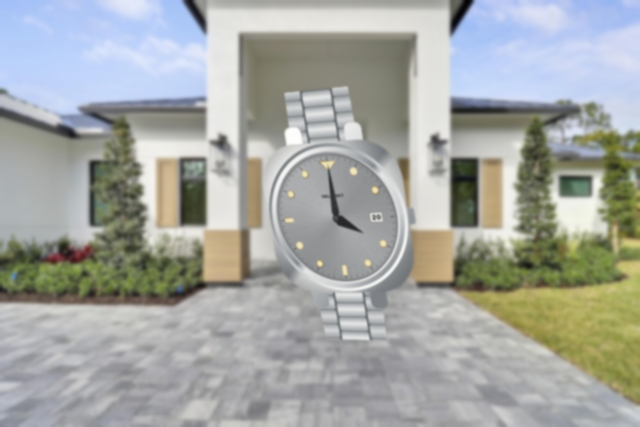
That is h=4 m=0
